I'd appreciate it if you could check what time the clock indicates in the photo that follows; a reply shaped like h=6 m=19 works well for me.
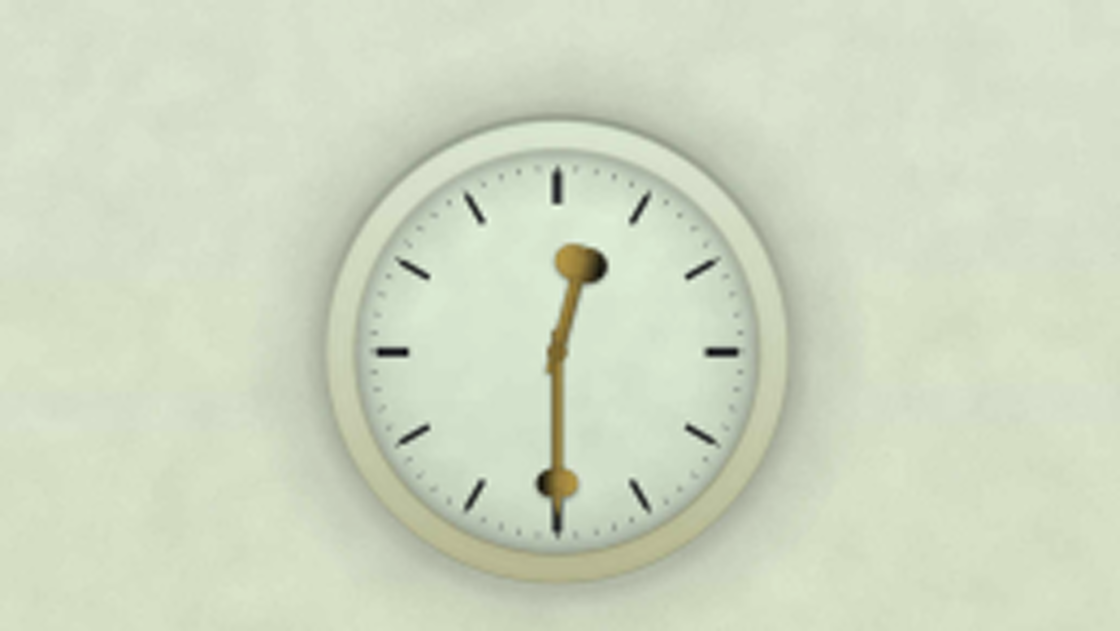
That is h=12 m=30
